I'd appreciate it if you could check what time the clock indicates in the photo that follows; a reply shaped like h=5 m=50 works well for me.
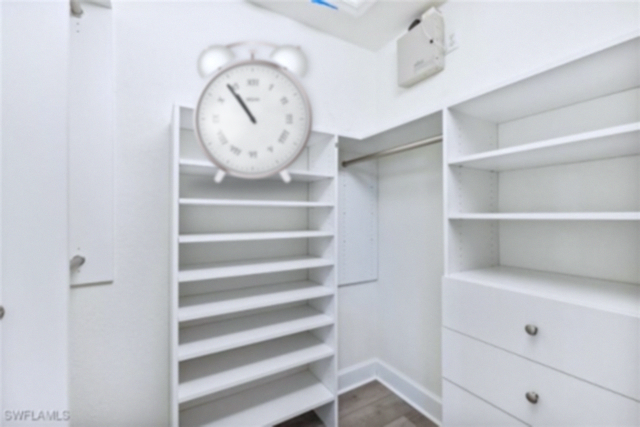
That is h=10 m=54
